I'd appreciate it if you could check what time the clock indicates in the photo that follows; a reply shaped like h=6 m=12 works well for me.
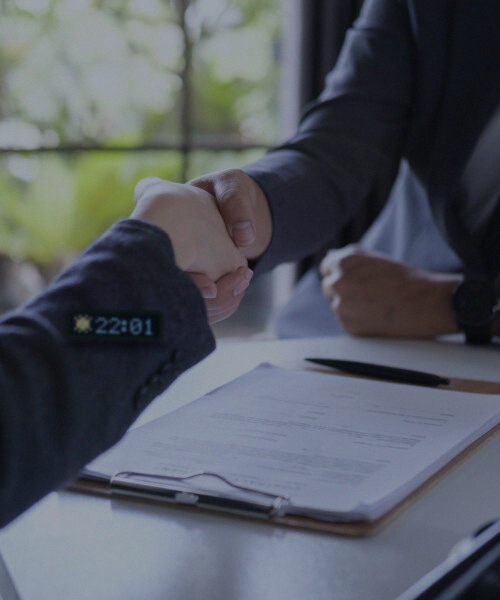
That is h=22 m=1
